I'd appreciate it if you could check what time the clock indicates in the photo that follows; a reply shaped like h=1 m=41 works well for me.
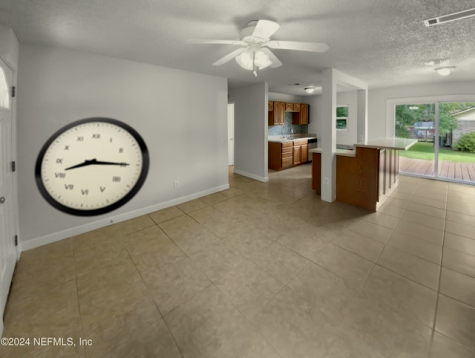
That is h=8 m=15
